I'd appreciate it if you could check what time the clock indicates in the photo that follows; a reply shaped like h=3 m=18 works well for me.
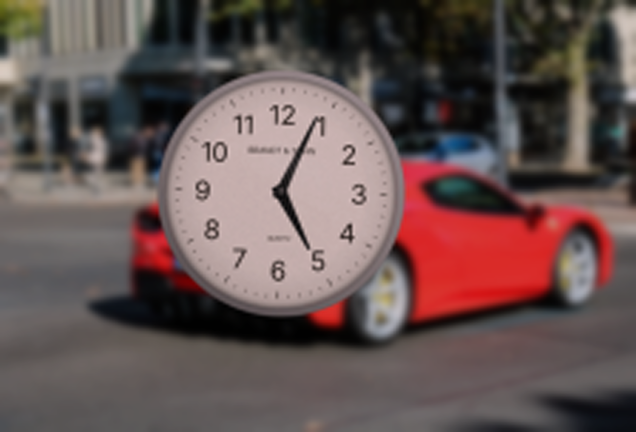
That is h=5 m=4
